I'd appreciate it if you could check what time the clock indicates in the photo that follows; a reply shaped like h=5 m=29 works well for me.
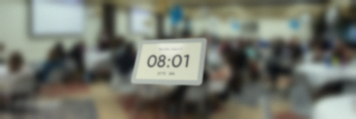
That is h=8 m=1
